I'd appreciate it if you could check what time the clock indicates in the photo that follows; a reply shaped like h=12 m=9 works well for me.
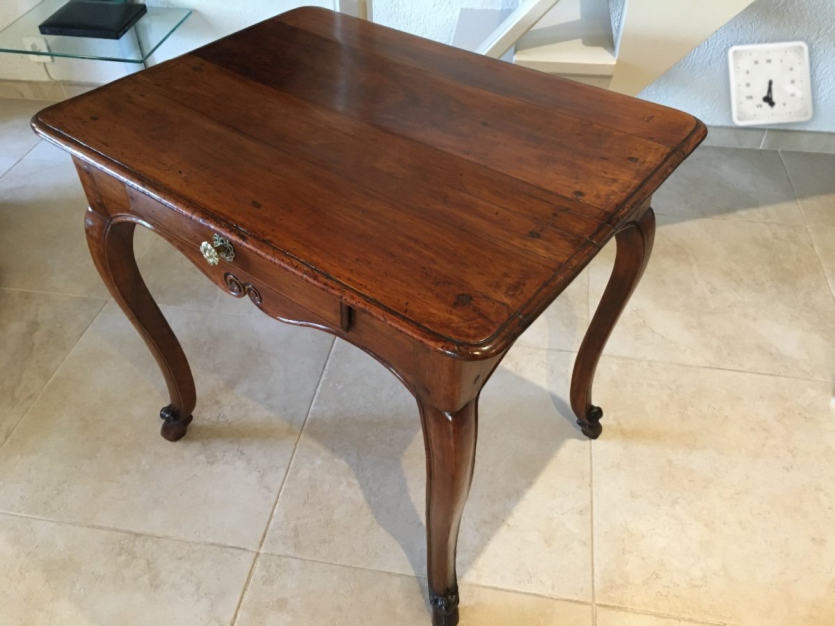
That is h=6 m=30
